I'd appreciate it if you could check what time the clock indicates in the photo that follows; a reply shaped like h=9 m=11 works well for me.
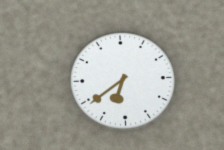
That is h=6 m=39
